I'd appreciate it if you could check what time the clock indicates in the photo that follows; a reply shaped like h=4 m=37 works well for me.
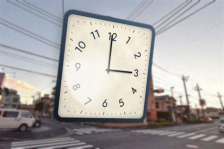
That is h=3 m=0
